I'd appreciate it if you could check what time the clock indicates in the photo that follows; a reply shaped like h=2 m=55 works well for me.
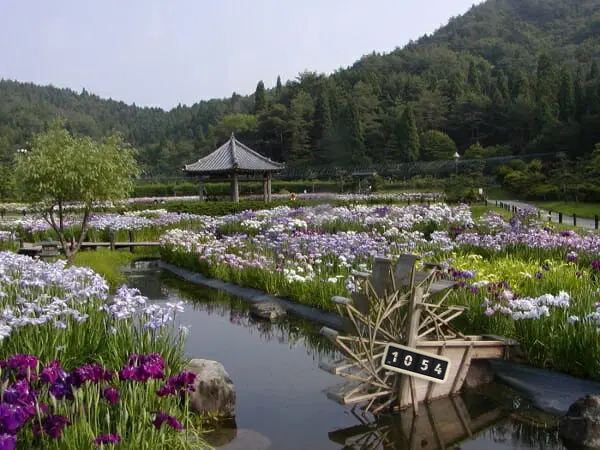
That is h=10 m=54
